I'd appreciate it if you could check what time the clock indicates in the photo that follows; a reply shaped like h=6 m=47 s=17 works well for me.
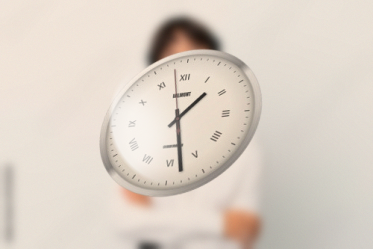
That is h=1 m=27 s=58
